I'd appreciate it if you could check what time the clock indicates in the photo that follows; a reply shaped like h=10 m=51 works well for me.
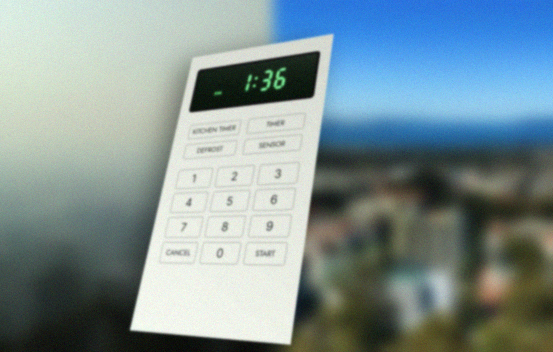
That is h=1 m=36
